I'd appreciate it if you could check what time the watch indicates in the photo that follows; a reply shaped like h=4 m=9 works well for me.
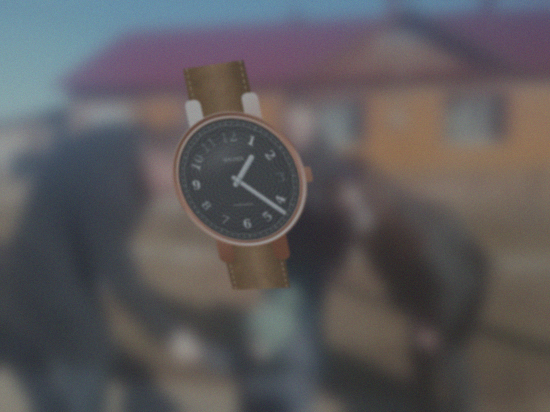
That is h=1 m=22
